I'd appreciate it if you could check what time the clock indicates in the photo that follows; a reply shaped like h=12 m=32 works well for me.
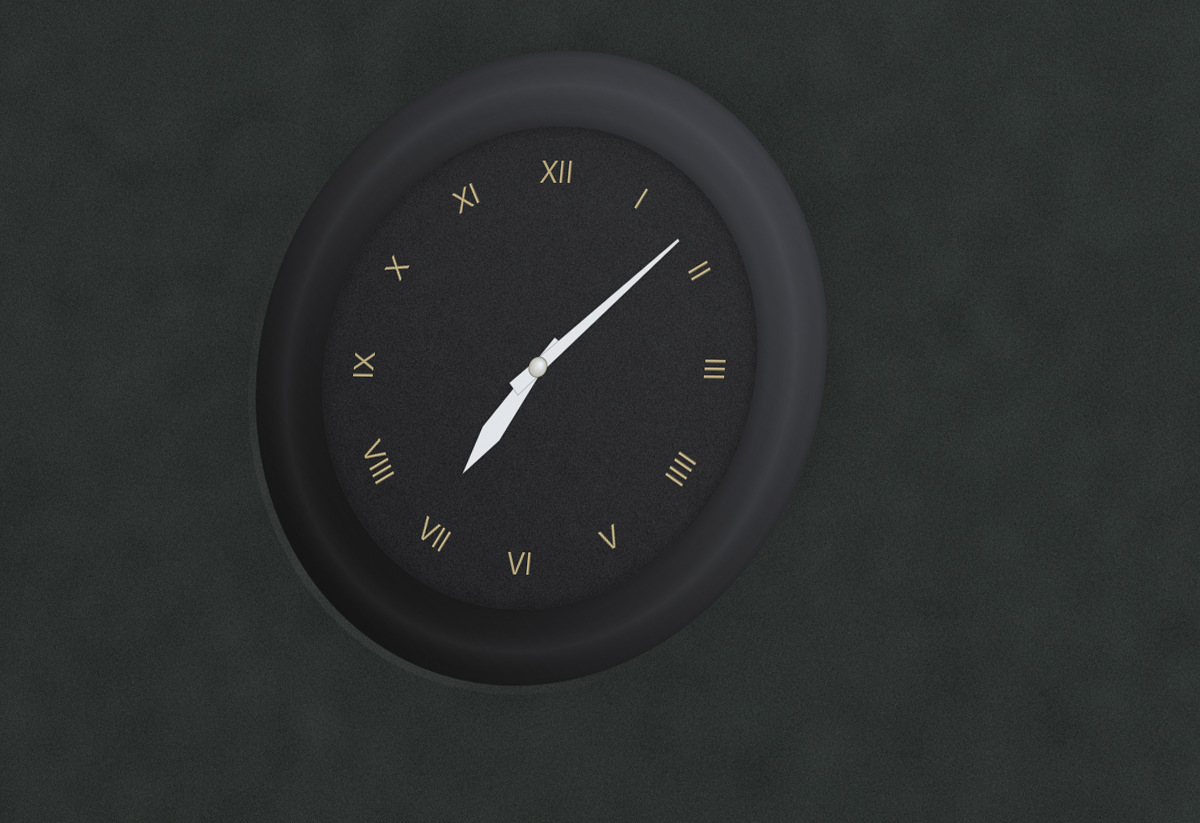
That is h=7 m=8
